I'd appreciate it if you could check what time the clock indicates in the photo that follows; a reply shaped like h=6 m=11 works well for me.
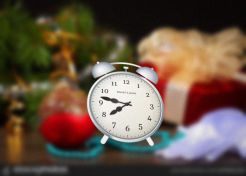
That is h=7 m=47
